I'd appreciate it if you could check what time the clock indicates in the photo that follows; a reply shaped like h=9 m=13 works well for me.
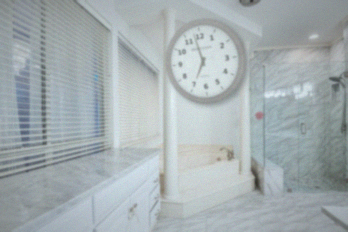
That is h=6 m=58
